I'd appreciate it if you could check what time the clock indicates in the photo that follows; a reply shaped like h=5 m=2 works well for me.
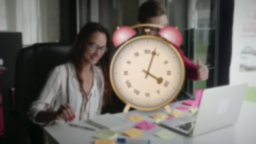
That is h=4 m=3
